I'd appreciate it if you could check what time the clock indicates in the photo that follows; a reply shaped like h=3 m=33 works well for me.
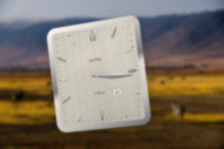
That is h=3 m=16
